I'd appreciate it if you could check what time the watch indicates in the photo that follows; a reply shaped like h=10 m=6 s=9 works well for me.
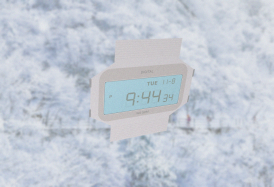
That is h=9 m=44 s=34
